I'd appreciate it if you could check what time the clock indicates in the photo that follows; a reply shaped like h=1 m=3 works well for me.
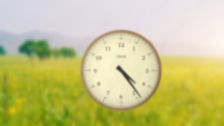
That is h=4 m=24
